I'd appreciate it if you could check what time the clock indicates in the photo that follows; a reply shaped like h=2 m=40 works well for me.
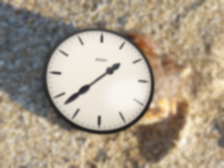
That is h=1 m=38
